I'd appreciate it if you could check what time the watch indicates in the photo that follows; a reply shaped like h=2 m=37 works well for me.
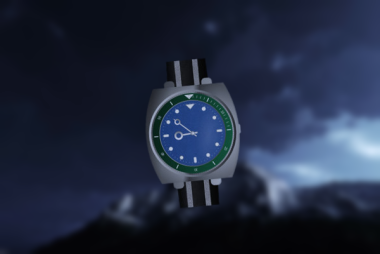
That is h=8 m=52
